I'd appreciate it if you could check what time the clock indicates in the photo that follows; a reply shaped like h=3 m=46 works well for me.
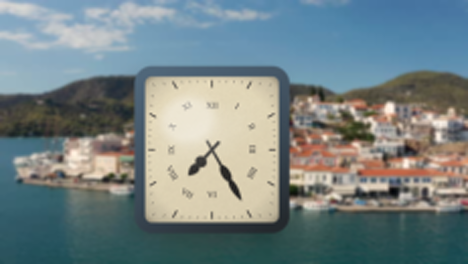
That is h=7 m=25
